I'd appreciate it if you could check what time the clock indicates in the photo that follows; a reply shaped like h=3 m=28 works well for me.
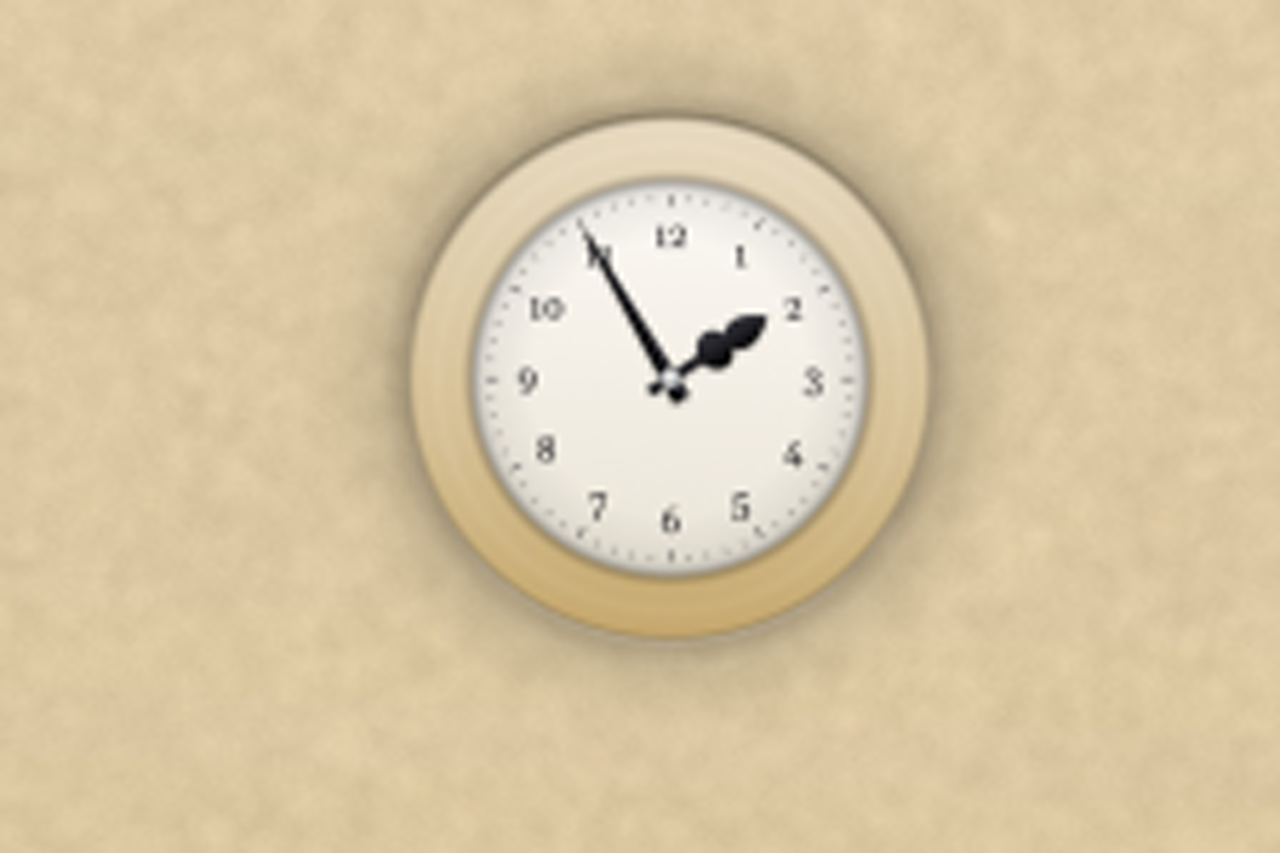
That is h=1 m=55
